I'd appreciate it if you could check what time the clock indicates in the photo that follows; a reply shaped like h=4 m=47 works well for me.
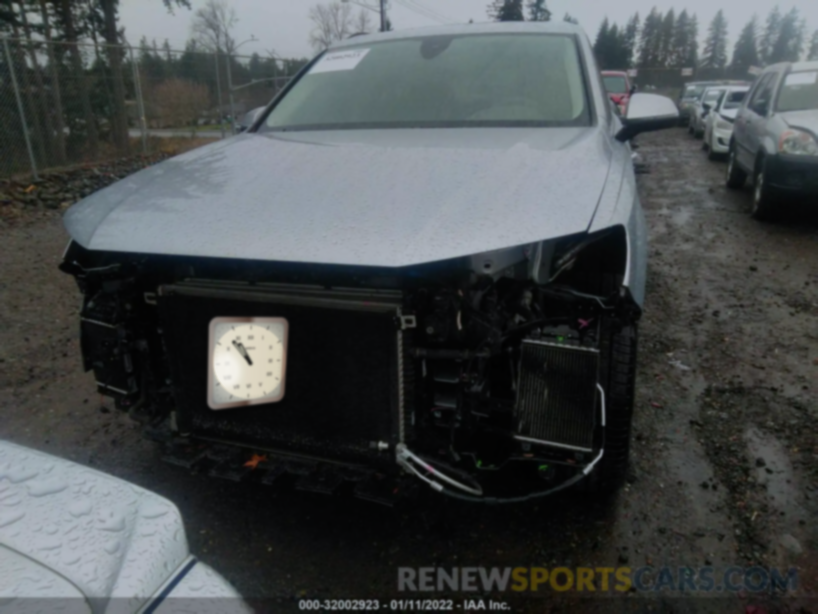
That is h=10 m=53
